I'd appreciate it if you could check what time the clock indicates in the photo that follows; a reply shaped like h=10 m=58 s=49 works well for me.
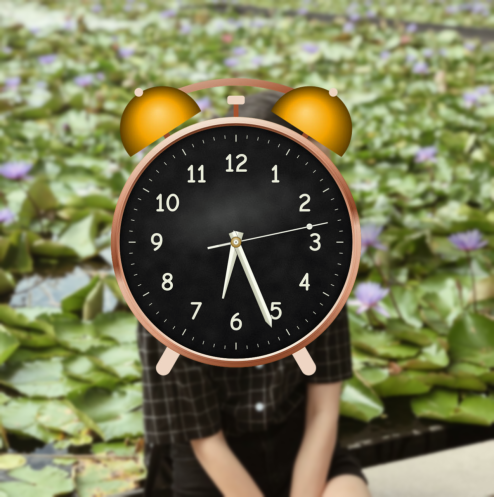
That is h=6 m=26 s=13
